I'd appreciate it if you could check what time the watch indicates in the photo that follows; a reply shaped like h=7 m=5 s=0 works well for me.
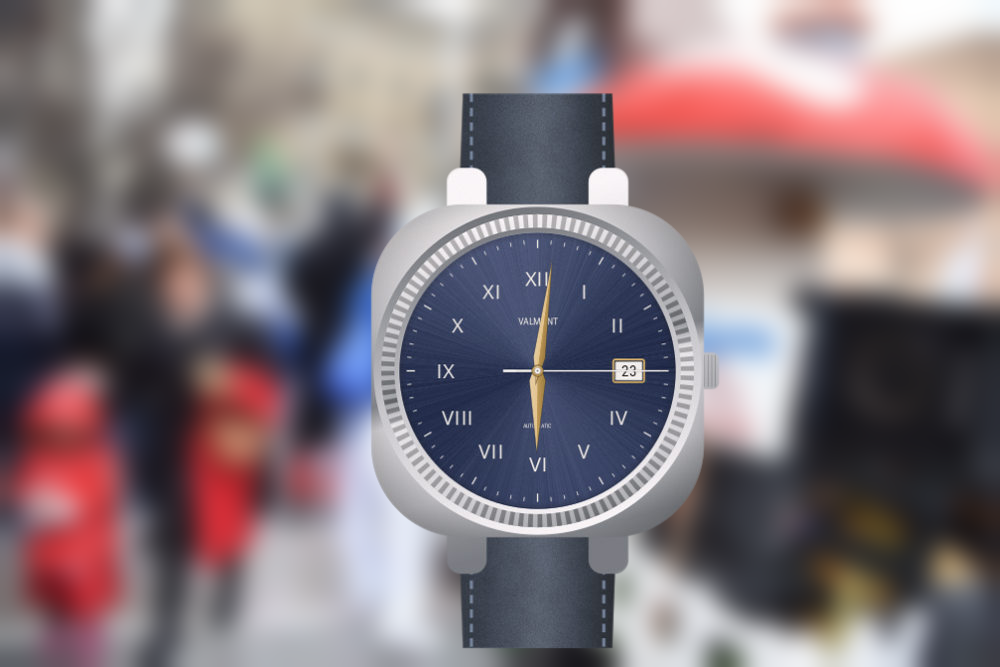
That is h=6 m=1 s=15
